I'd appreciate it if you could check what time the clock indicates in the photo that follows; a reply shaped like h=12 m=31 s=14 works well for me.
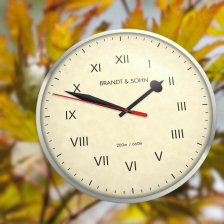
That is h=1 m=48 s=48
